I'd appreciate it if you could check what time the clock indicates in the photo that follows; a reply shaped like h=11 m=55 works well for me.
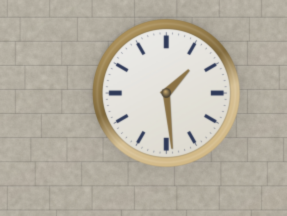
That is h=1 m=29
